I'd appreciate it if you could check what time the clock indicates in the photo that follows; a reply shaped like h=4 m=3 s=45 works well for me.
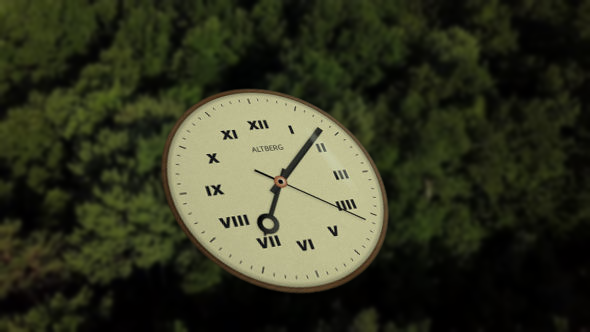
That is h=7 m=8 s=21
